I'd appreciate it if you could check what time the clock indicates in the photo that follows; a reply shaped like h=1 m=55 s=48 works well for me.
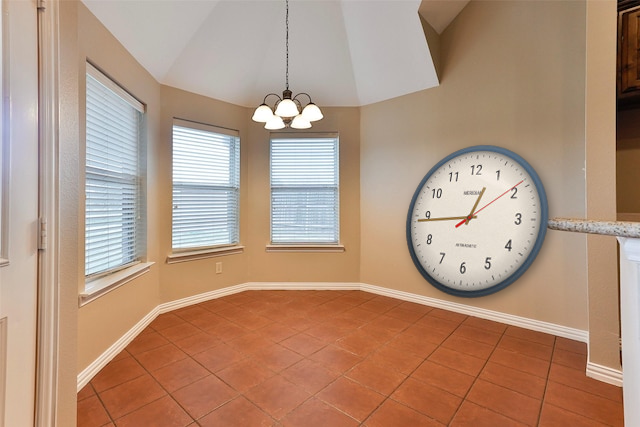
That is h=12 m=44 s=9
